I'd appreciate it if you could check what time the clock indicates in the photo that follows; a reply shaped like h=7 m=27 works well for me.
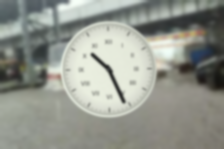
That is h=10 m=26
